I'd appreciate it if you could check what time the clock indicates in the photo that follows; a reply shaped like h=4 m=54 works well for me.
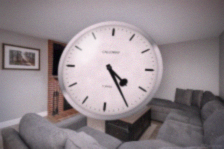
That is h=4 m=25
